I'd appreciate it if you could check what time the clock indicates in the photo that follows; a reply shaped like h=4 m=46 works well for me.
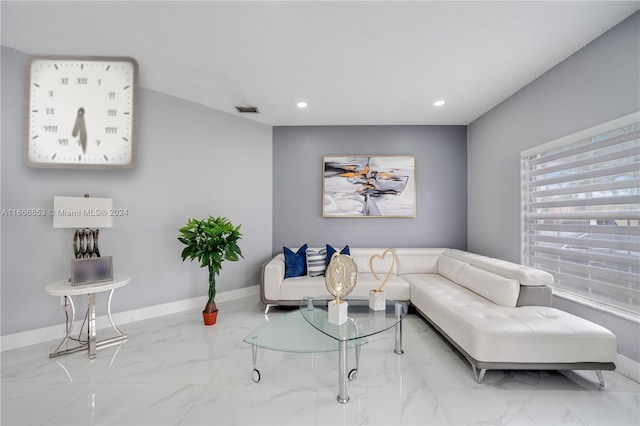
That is h=6 m=29
